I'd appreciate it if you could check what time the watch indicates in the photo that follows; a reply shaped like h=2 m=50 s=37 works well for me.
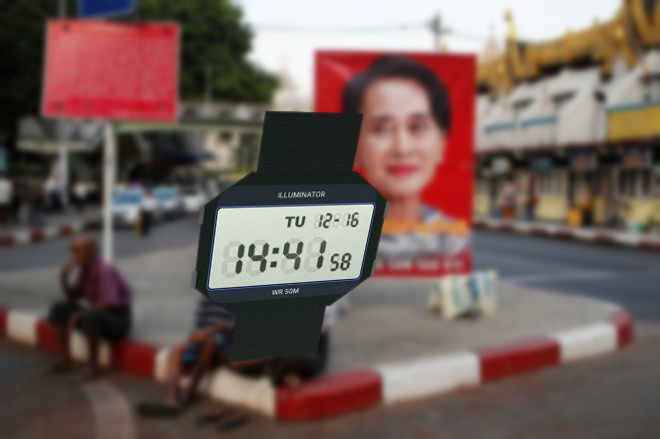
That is h=14 m=41 s=58
